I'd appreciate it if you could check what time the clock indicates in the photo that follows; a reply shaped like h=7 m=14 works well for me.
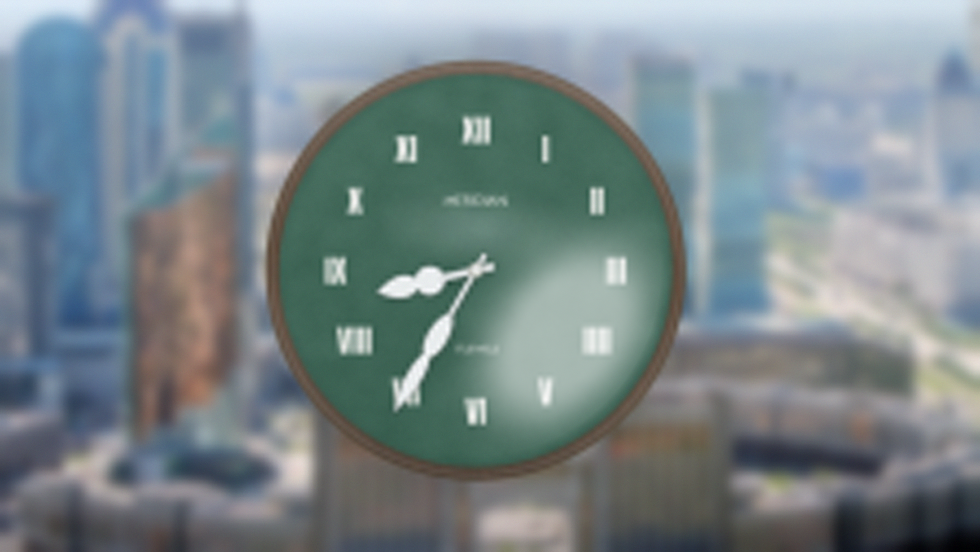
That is h=8 m=35
